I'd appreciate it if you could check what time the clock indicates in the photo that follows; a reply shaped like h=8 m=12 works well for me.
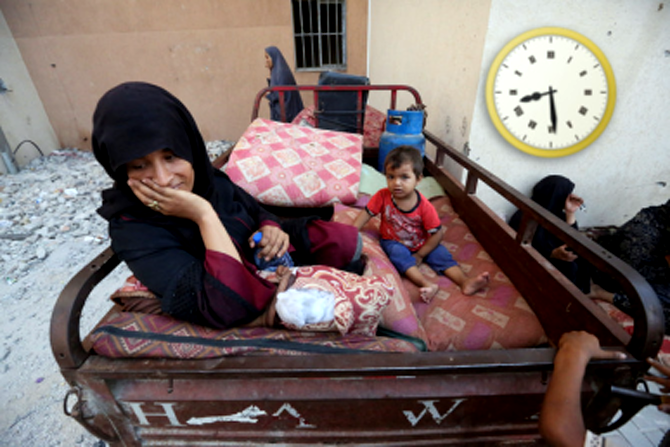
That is h=8 m=29
